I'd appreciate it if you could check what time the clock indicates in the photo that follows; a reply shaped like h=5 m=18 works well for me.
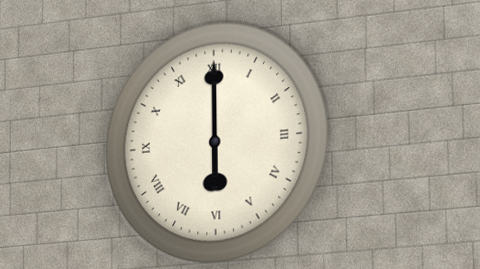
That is h=6 m=0
